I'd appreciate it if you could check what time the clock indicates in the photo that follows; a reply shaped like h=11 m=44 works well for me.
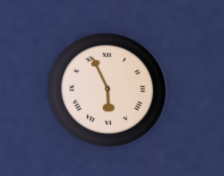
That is h=5 m=56
